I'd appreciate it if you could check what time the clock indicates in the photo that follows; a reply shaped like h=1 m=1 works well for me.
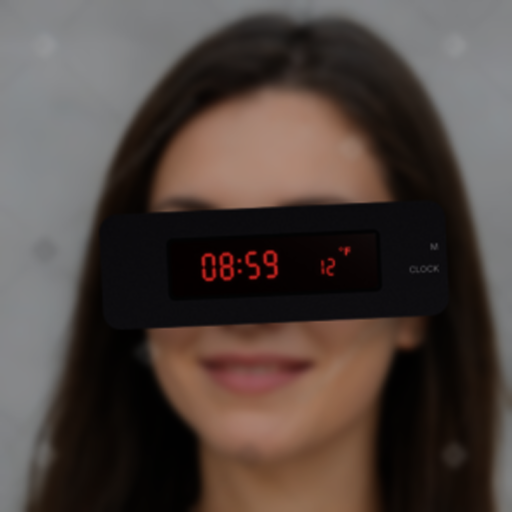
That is h=8 m=59
